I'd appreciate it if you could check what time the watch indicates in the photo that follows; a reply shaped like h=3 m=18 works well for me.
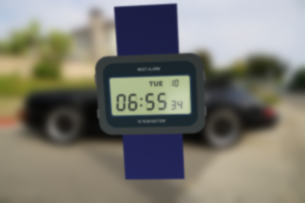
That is h=6 m=55
